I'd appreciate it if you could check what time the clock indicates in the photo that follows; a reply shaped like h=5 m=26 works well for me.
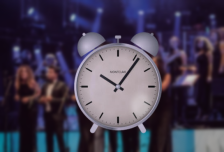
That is h=10 m=6
